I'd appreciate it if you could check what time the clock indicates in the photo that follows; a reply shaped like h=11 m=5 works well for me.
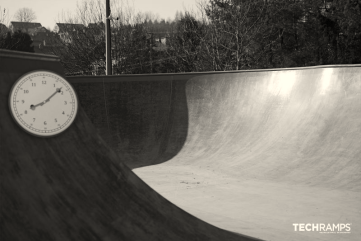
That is h=8 m=8
